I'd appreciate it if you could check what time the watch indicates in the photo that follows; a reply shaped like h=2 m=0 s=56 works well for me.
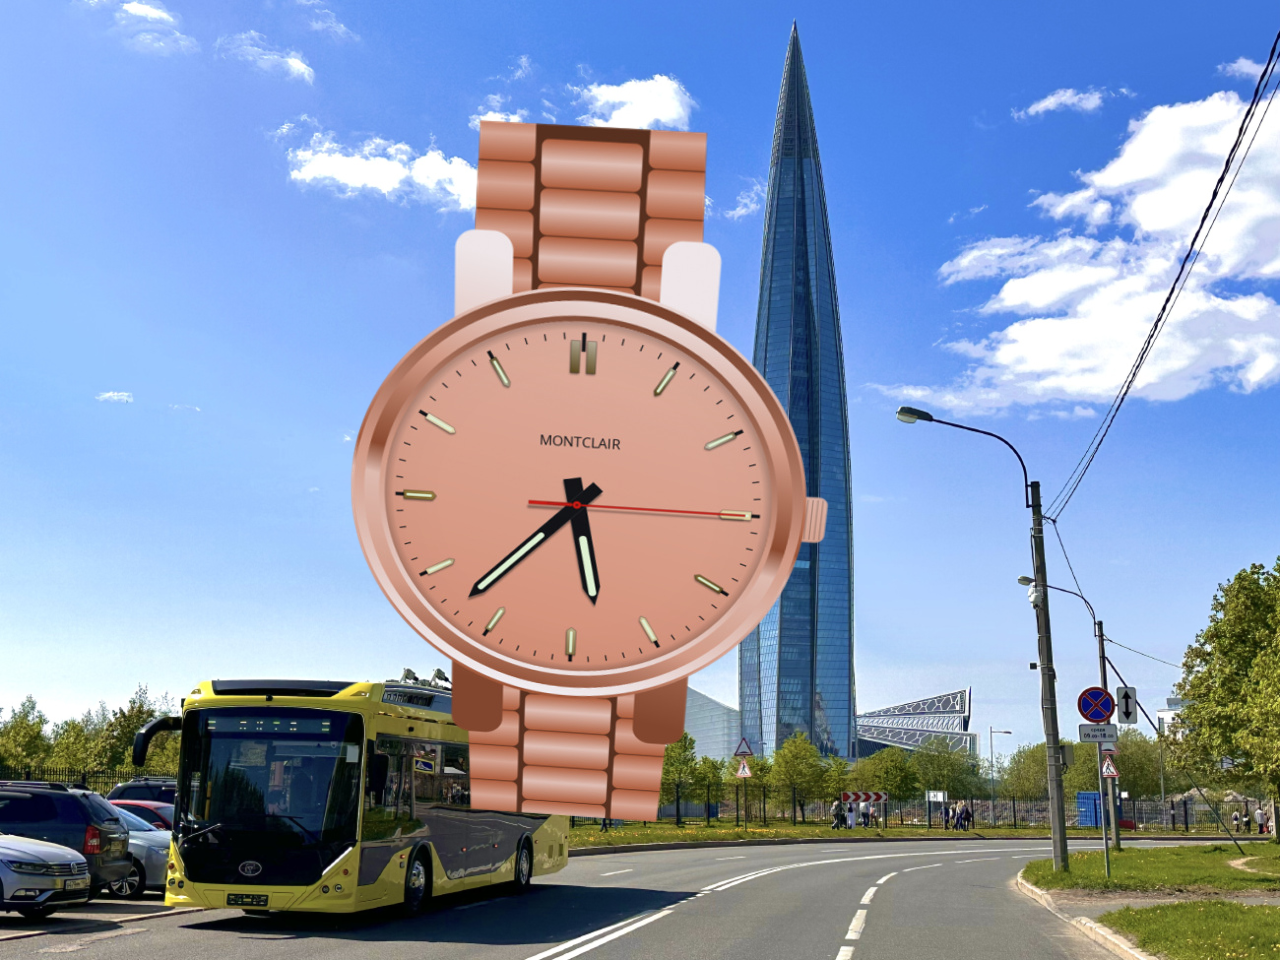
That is h=5 m=37 s=15
